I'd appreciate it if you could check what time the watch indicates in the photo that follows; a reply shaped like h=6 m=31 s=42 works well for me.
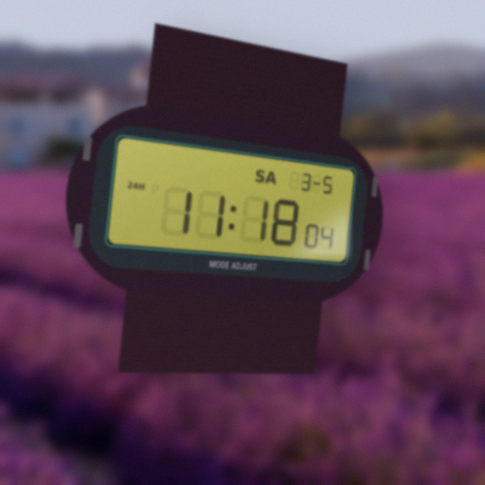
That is h=11 m=18 s=4
